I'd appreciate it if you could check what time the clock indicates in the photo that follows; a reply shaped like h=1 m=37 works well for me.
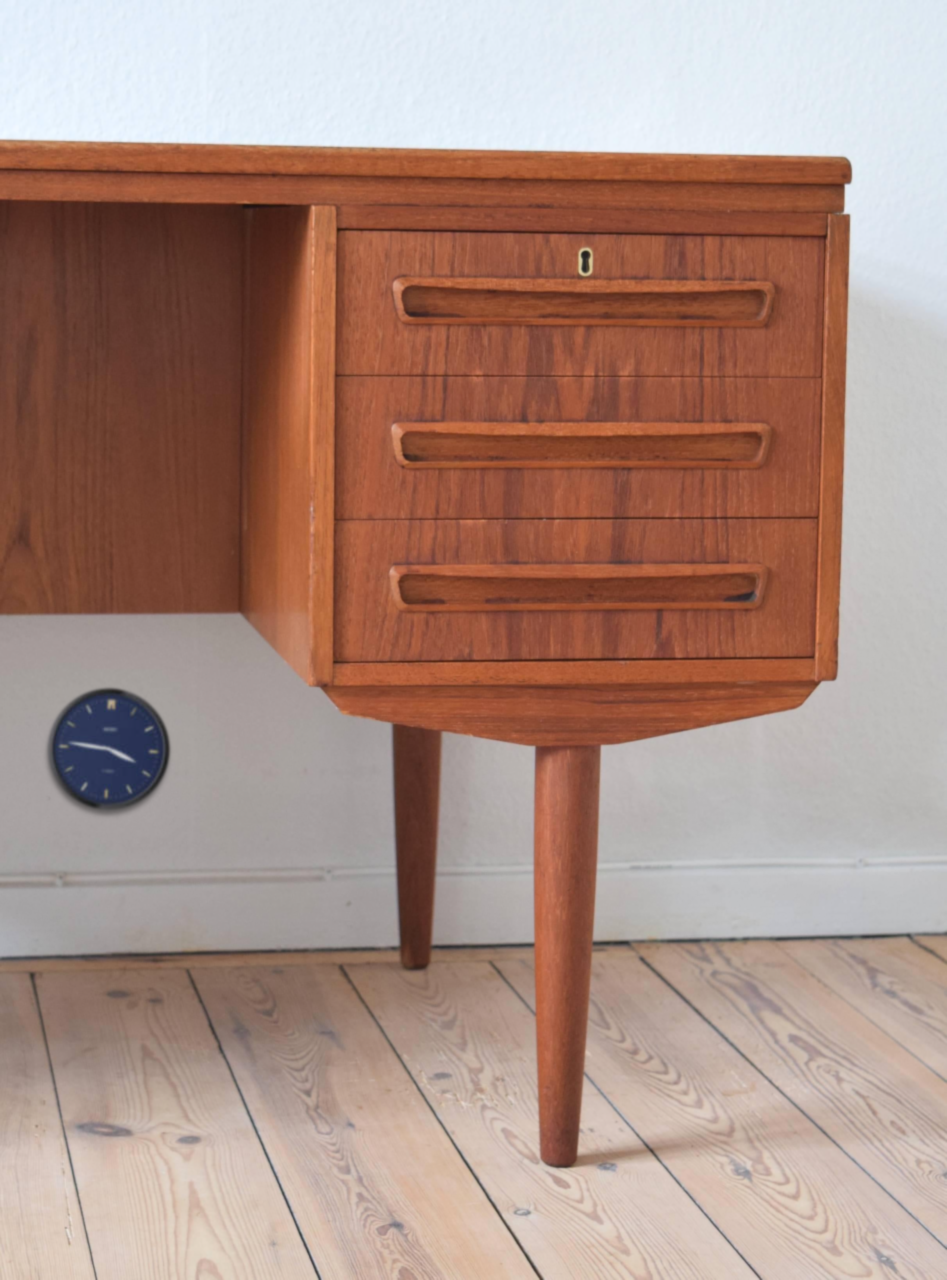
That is h=3 m=46
